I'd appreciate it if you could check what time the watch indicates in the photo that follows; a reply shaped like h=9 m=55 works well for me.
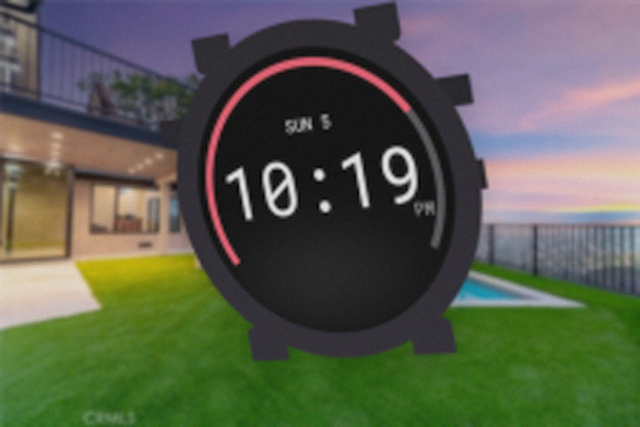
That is h=10 m=19
